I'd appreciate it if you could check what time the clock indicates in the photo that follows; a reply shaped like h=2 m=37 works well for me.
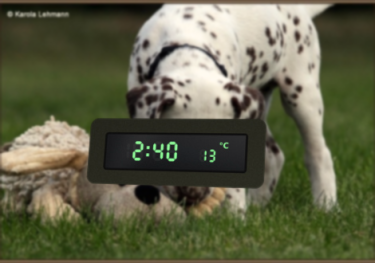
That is h=2 m=40
